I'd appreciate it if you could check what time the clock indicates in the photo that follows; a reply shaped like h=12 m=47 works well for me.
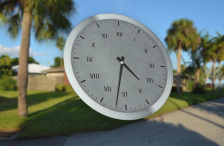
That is h=4 m=32
